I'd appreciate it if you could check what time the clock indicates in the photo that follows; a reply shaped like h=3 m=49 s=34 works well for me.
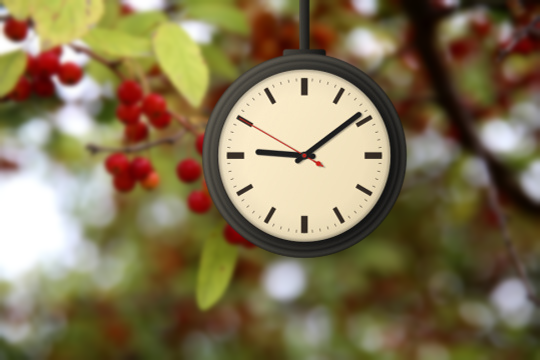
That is h=9 m=8 s=50
